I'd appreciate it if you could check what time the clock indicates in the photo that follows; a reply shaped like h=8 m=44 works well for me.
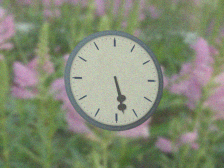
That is h=5 m=28
